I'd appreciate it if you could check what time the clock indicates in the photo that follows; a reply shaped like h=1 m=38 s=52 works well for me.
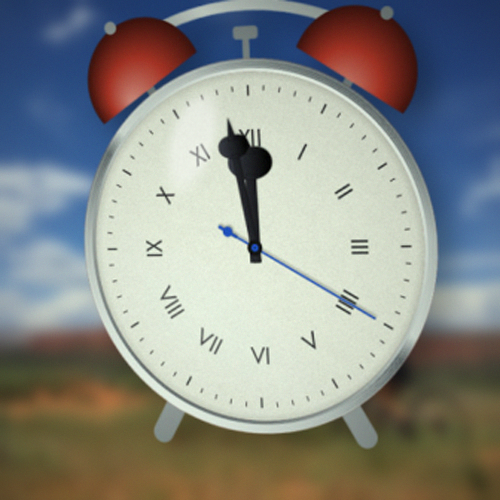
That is h=11 m=58 s=20
